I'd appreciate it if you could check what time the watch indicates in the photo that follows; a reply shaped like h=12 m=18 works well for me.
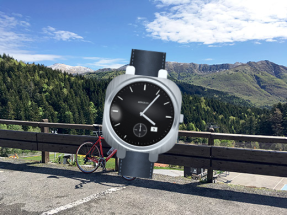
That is h=4 m=6
